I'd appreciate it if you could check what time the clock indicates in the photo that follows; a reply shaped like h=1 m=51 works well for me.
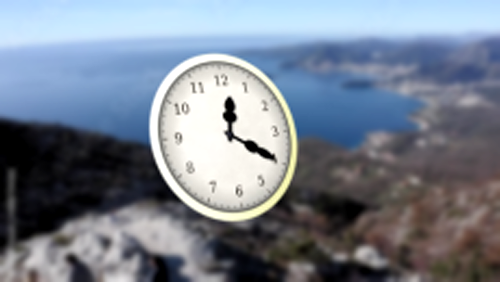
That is h=12 m=20
